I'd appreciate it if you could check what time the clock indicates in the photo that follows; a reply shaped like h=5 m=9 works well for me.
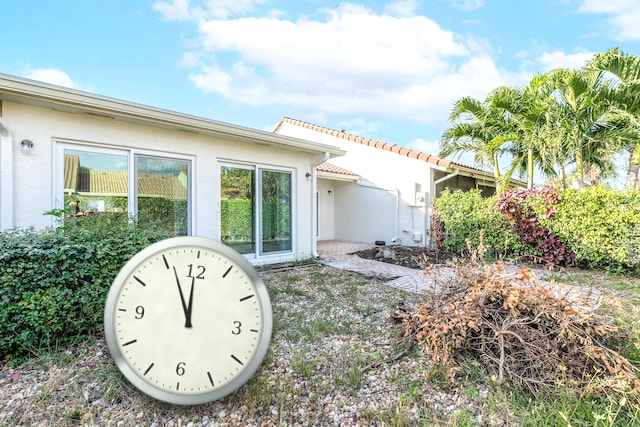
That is h=11 m=56
